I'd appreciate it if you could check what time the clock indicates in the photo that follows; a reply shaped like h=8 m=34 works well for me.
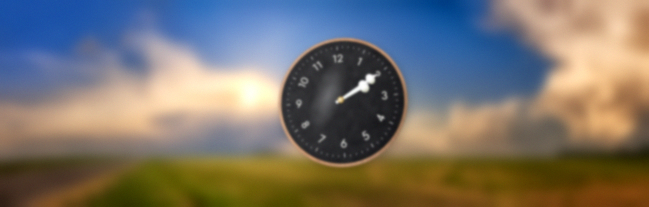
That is h=2 m=10
